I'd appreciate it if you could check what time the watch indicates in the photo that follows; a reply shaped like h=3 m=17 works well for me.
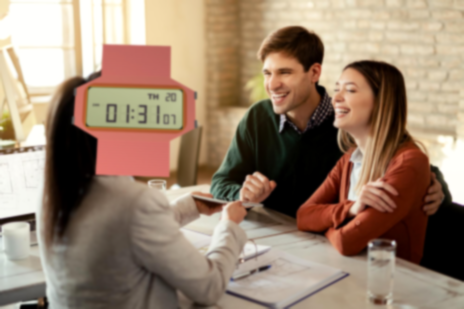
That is h=1 m=31
